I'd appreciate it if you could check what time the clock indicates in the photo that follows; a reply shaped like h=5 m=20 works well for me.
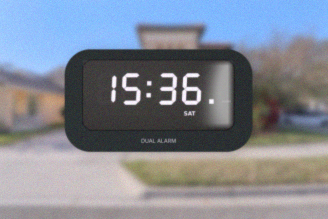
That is h=15 m=36
